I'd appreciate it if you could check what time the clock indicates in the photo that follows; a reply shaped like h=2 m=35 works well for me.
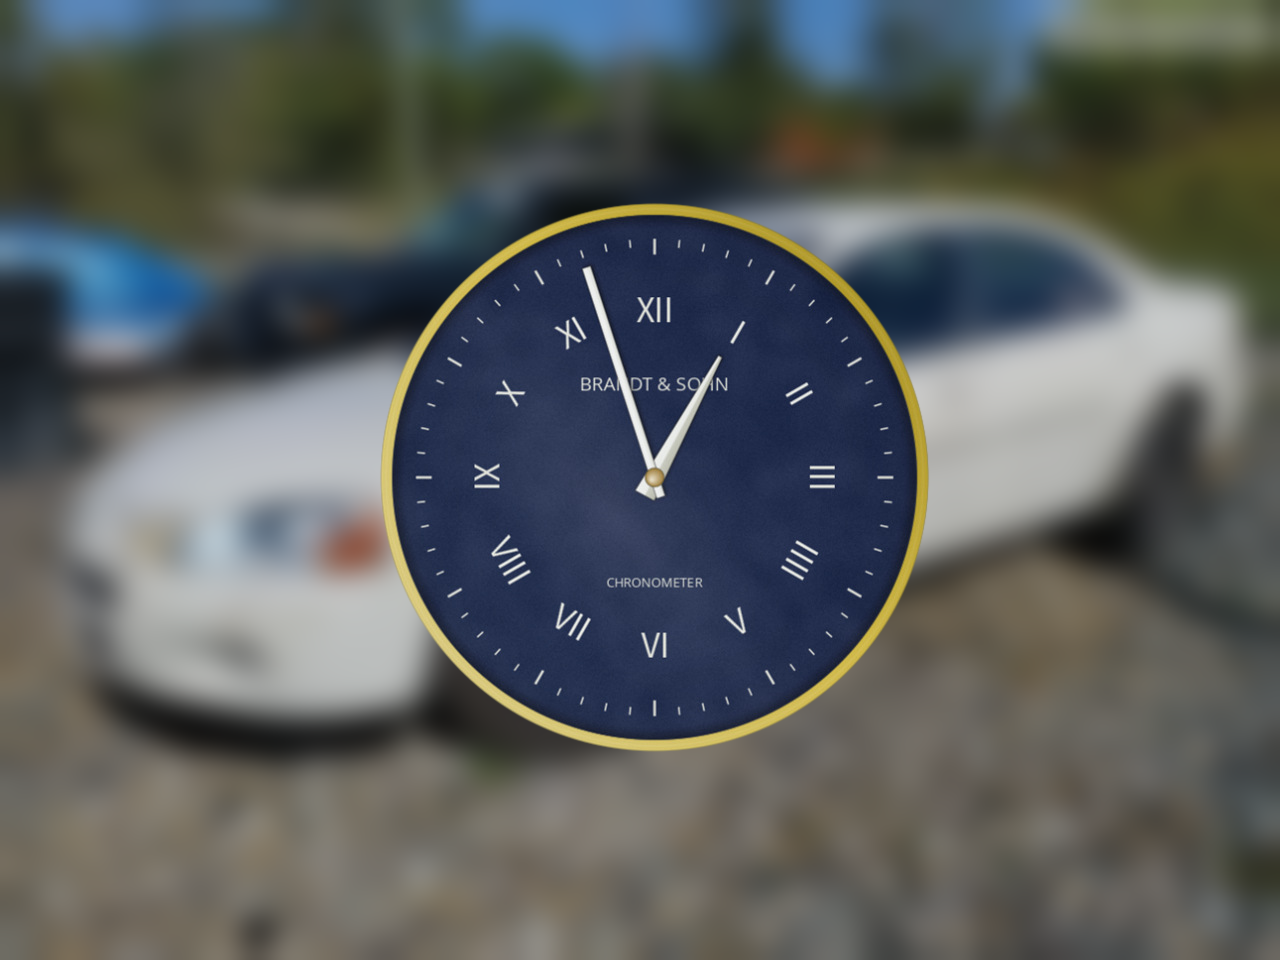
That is h=12 m=57
